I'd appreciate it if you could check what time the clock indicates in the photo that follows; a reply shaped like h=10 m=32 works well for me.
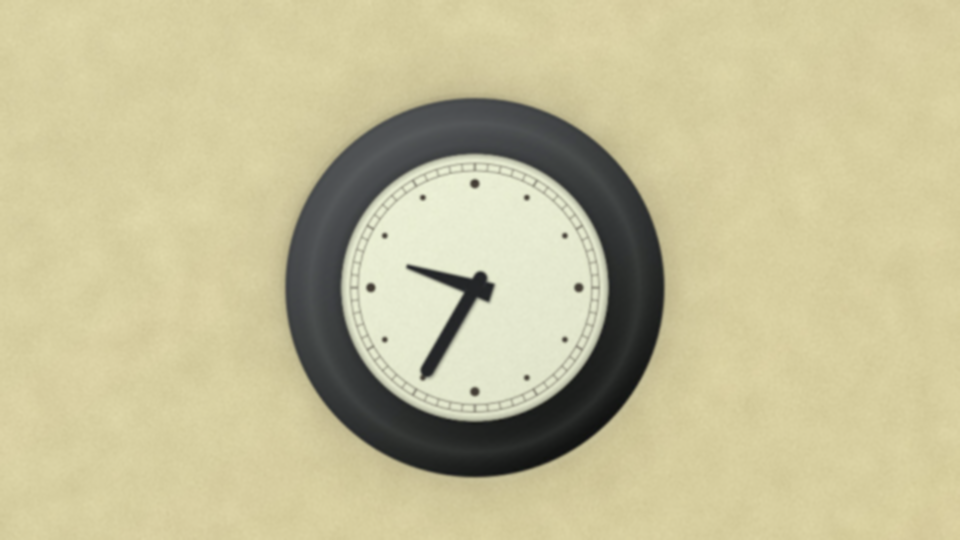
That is h=9 m=35
